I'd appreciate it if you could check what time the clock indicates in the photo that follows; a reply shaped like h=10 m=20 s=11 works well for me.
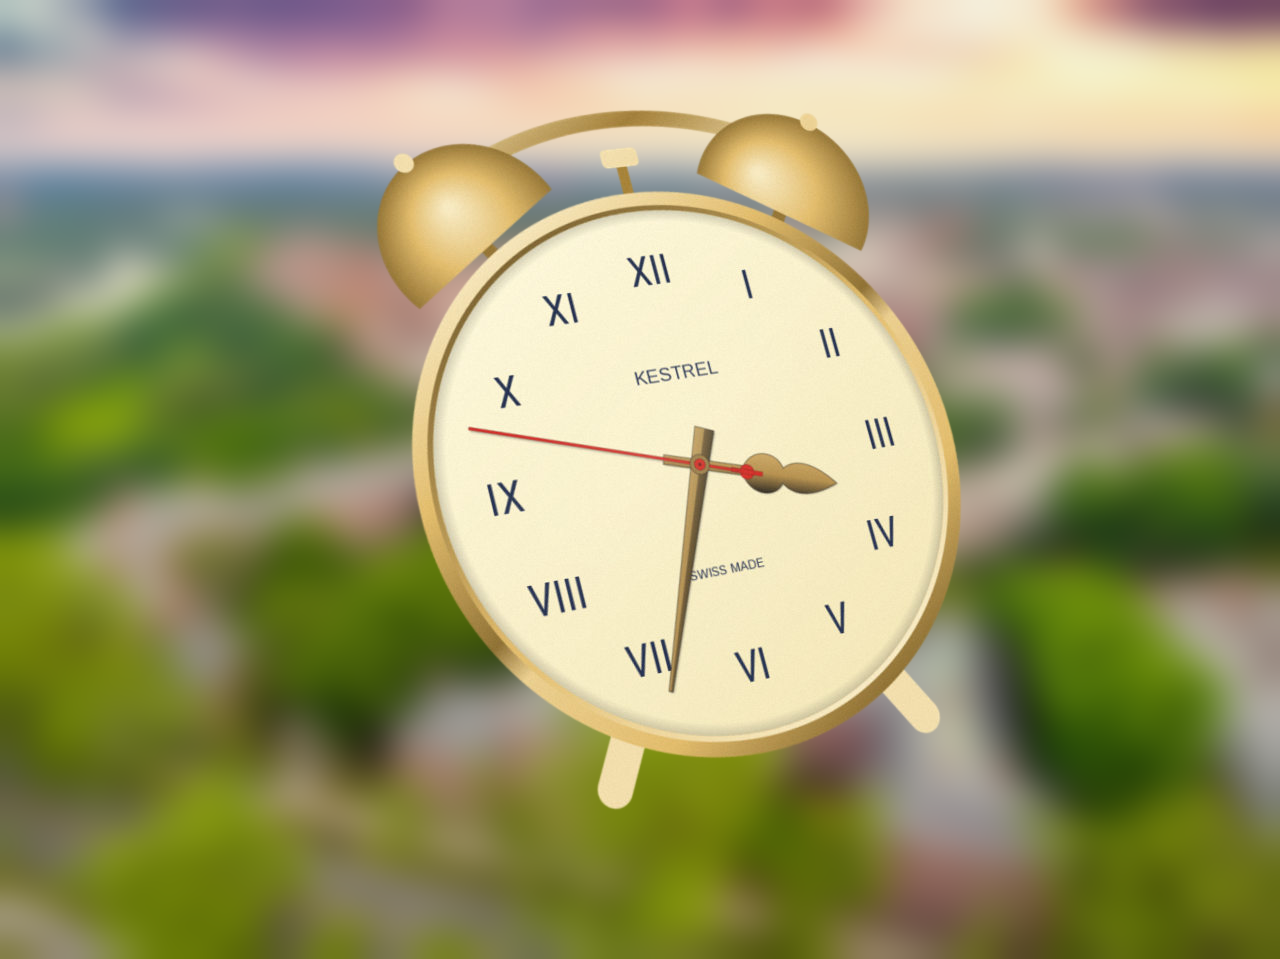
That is h=3 m=33 s=48
